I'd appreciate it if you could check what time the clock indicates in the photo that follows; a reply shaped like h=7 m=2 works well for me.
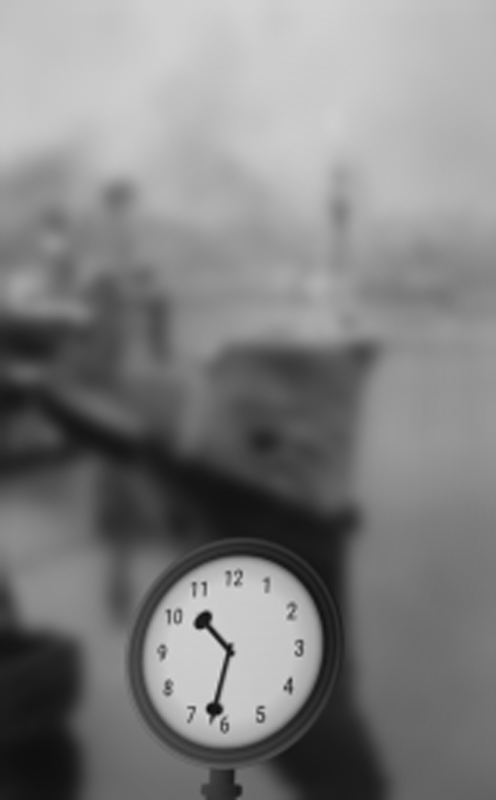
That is h=10 m=32
